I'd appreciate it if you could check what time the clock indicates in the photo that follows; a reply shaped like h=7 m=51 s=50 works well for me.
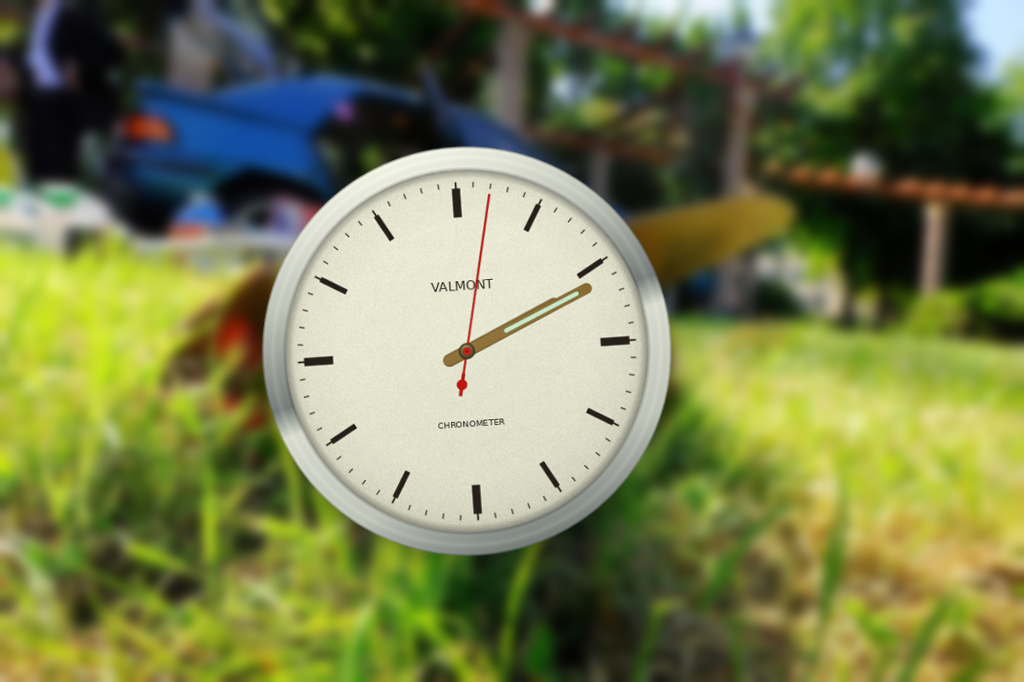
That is h=2 m=11 s=2
